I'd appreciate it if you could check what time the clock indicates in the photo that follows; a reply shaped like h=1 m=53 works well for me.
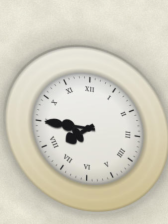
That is h=7 m=45
